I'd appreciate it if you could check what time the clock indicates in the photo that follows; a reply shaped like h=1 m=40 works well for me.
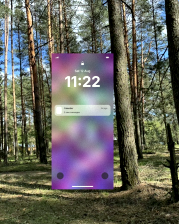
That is h=11 m=22
